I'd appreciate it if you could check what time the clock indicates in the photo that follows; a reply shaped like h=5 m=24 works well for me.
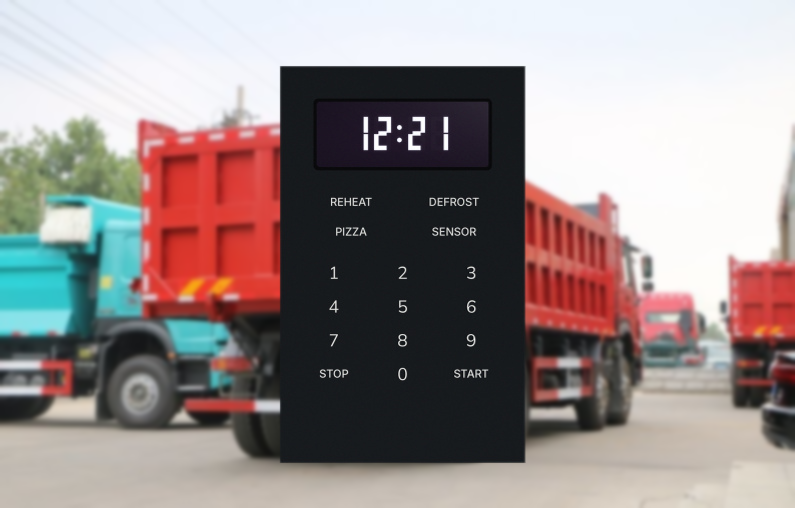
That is h=12 m=21
